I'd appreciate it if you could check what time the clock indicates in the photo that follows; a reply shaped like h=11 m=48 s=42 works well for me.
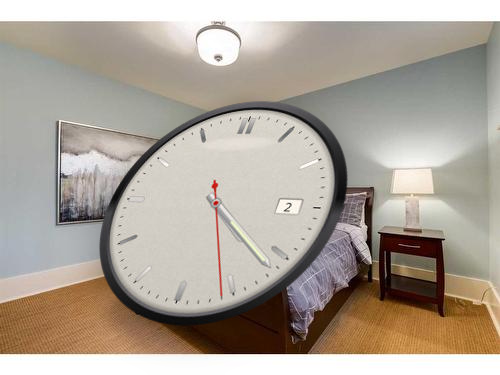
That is h=4 m=21 s=26
